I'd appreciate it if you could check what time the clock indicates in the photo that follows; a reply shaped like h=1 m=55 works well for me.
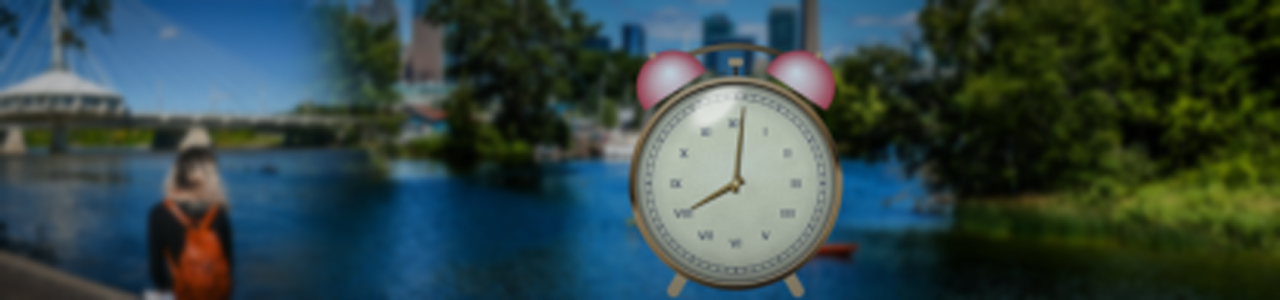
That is h=8 m=1
